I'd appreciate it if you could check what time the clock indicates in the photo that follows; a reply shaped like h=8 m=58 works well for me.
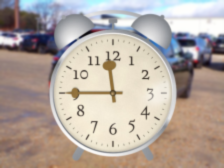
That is h=11 m=45
